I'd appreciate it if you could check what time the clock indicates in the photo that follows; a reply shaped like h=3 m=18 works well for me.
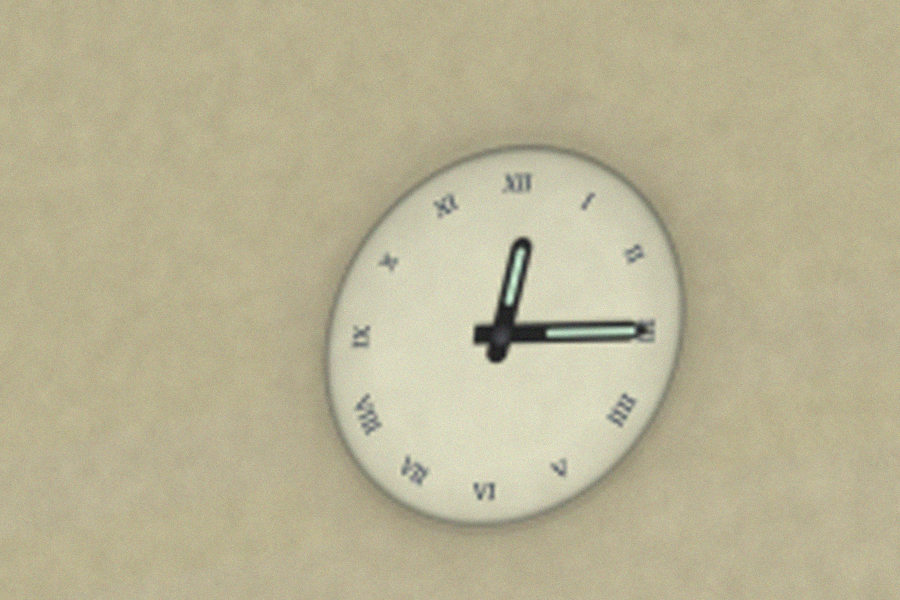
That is h=12 m=15
